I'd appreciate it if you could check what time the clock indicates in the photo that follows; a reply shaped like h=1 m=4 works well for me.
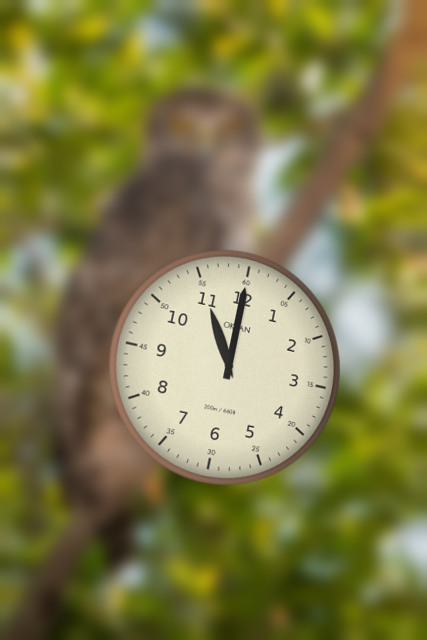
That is h=11 m=0
